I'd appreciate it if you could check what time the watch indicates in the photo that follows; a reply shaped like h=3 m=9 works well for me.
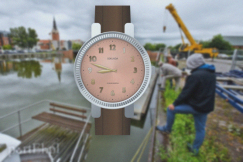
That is h=8 m=48
